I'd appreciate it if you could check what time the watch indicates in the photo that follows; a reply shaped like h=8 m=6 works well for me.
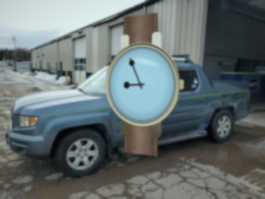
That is h=8 m=56
